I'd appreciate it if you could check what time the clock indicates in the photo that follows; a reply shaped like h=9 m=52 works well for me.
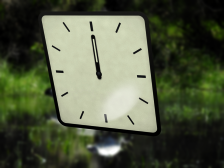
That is h=12 m=0
